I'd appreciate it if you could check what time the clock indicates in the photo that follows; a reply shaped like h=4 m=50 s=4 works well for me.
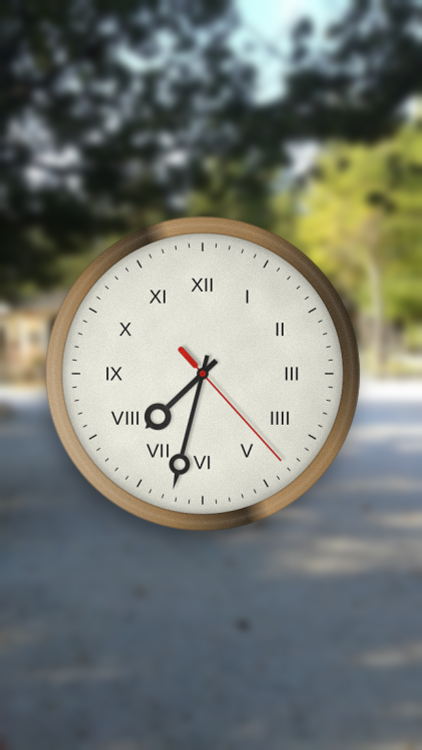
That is h=7 m=32 s=23
